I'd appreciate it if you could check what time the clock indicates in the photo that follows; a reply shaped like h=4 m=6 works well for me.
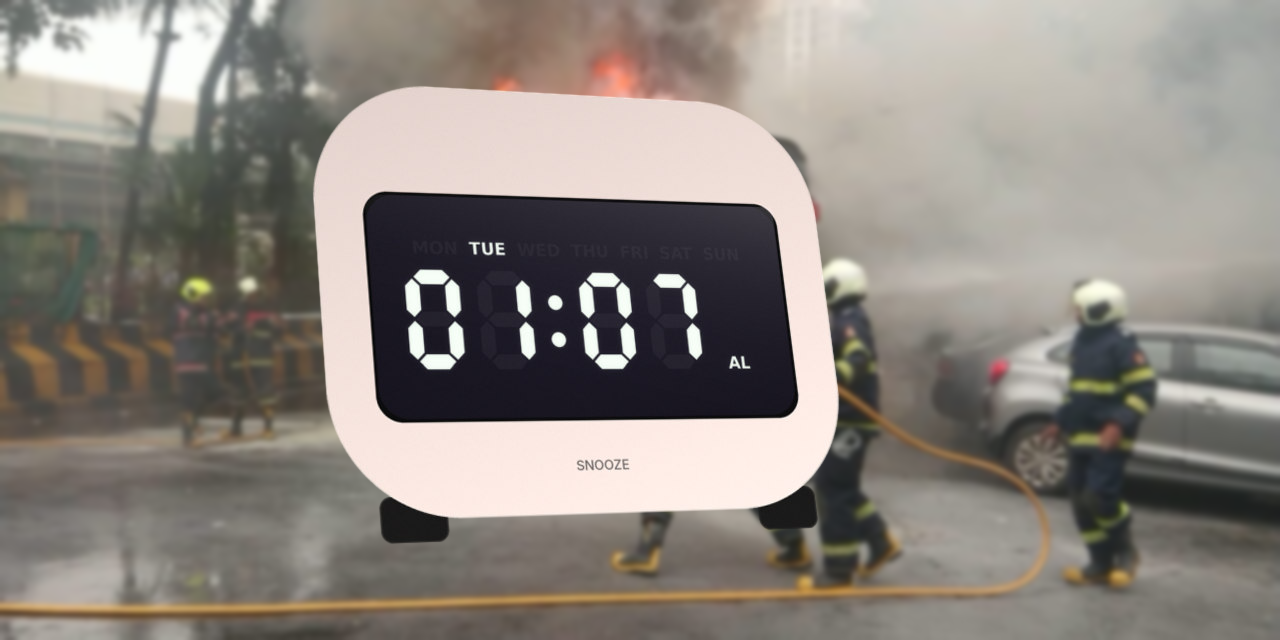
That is h=1 m=7
